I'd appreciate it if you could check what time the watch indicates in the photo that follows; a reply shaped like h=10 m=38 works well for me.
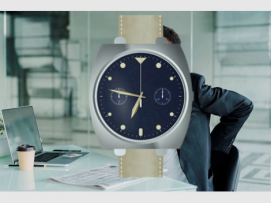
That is h=6 m=47
